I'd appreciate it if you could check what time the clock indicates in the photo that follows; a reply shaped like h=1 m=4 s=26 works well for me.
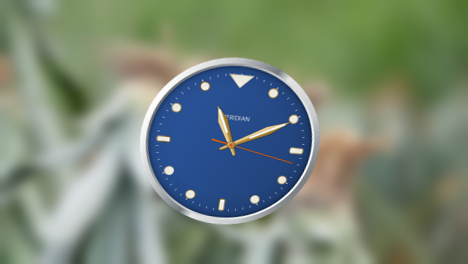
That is h=11 m=10 s=17
